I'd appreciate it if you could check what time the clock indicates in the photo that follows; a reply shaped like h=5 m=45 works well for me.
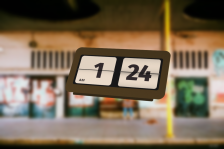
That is h=1 m=24
